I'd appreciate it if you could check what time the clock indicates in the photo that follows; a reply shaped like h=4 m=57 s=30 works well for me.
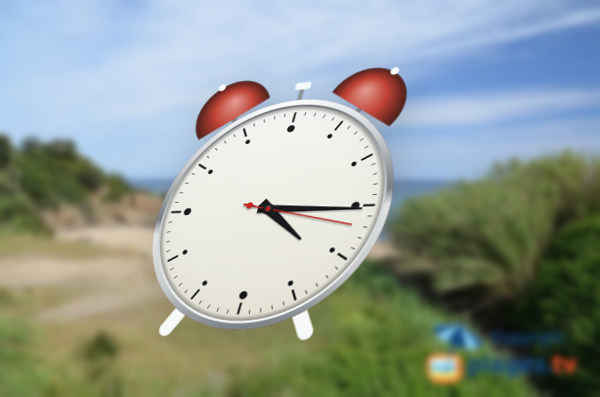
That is h=4 m=15 s=17
